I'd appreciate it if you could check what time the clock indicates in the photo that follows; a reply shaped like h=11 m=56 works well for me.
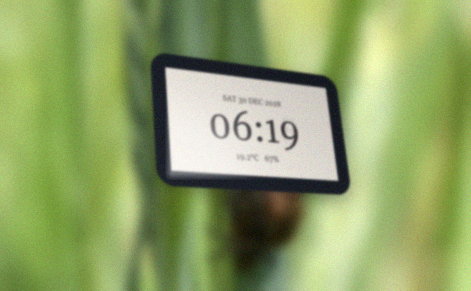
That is h=6 m=19
